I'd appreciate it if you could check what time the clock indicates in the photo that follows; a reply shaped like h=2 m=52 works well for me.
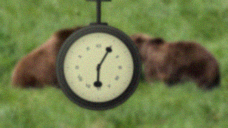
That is h=6 m=5
